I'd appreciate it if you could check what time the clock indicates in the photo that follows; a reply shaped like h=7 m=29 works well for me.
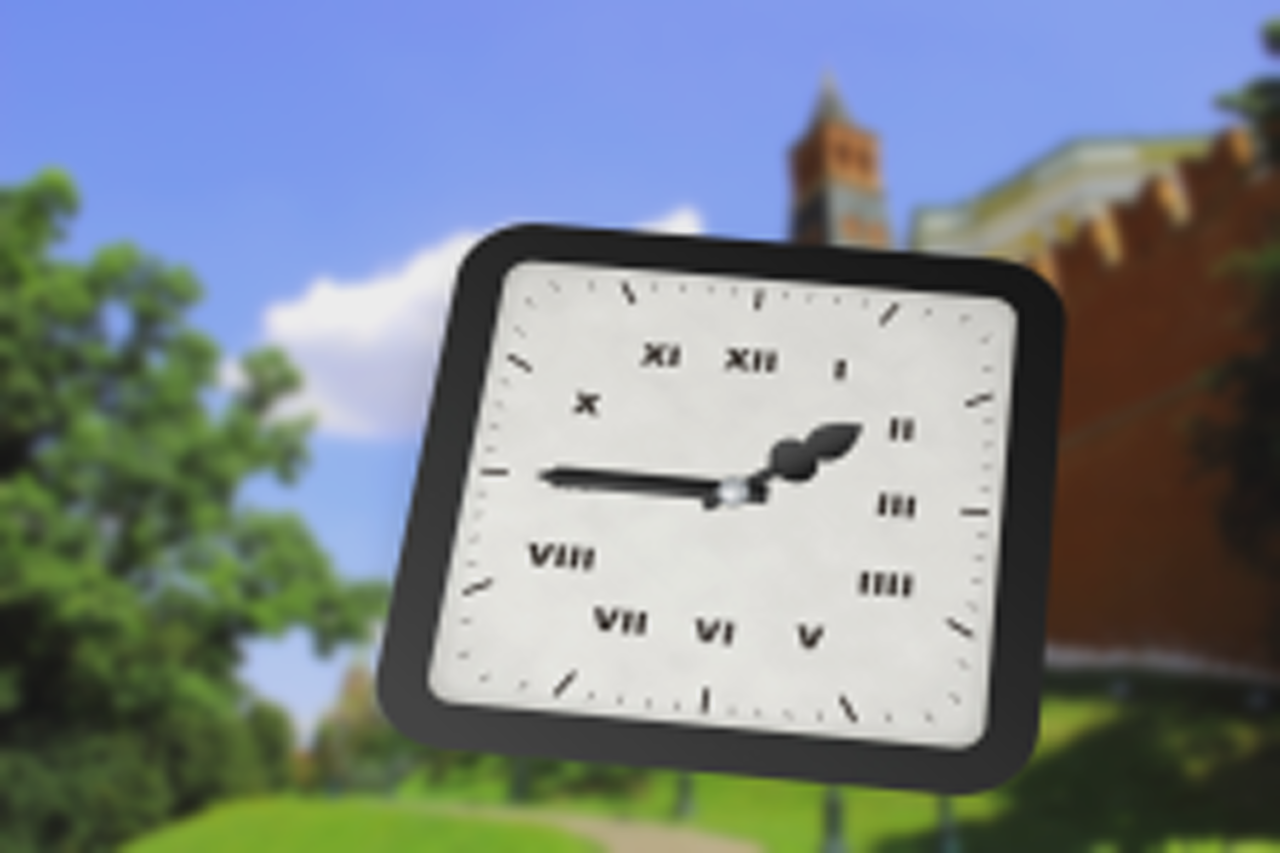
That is h=1 m=45
